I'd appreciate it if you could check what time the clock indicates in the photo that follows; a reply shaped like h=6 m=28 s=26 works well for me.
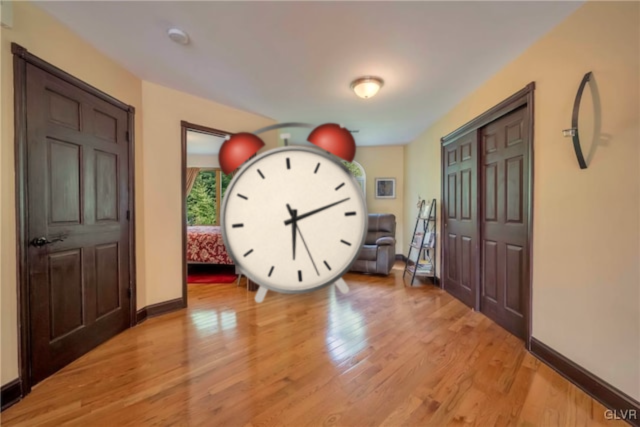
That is h=6 m=12 s=27
